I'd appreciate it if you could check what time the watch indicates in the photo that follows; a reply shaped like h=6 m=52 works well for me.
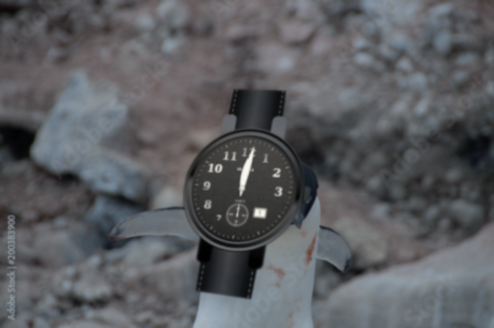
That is h=12 m=1
